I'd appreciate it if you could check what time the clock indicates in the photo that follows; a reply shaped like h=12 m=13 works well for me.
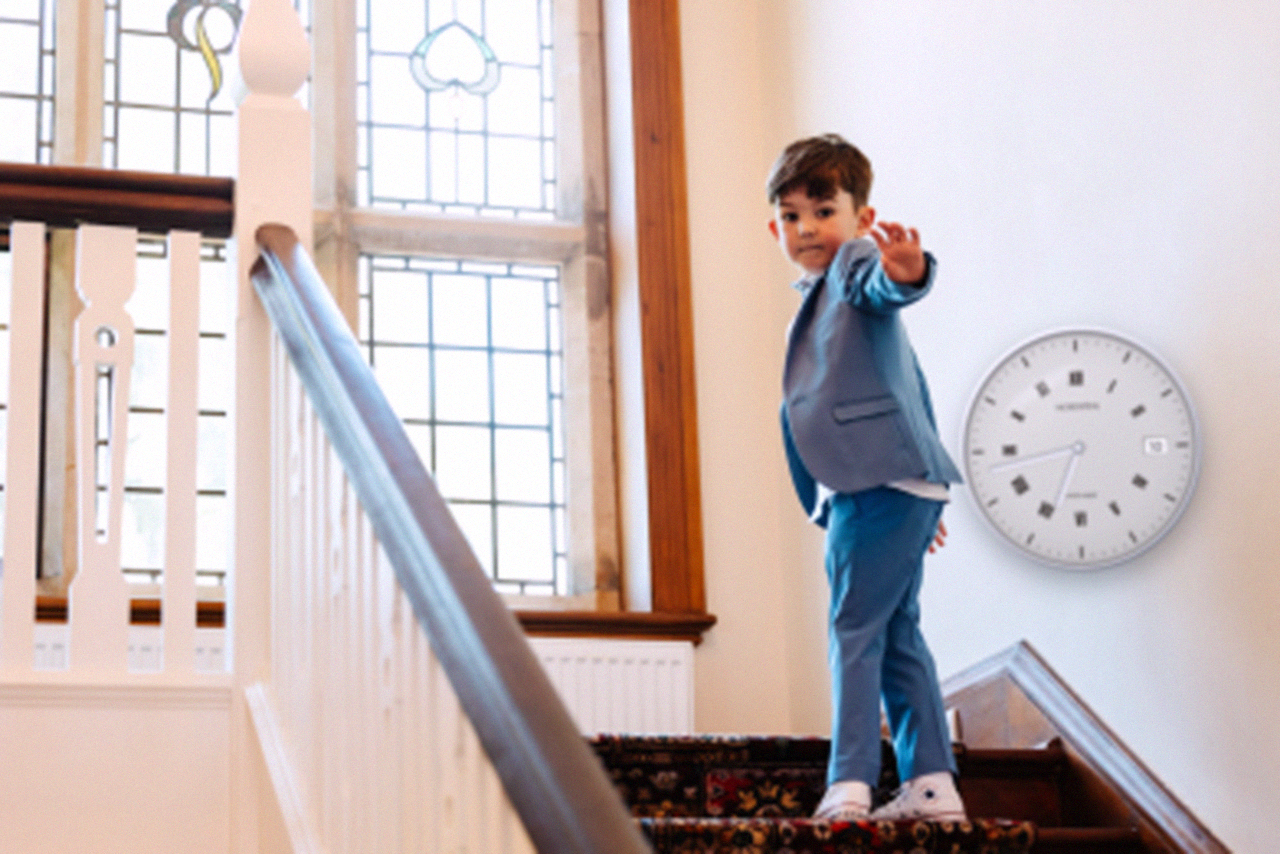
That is h=6 m=43
